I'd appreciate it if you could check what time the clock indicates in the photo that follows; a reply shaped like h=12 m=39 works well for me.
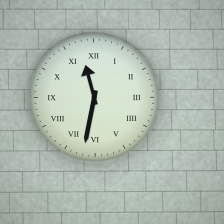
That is h=11 m=32
